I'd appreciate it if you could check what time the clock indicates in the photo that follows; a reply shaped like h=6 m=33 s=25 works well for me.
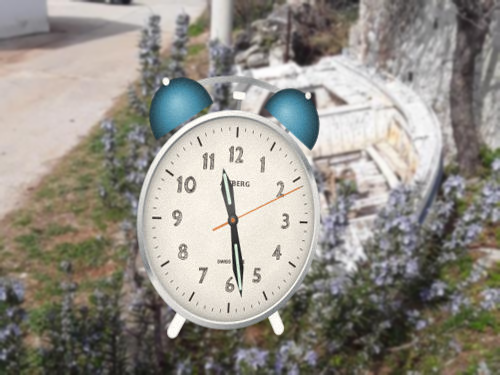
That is h=11 m=28 s=11
